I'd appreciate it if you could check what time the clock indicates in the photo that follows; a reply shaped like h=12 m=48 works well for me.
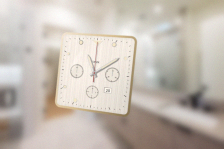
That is h=11 m=9
